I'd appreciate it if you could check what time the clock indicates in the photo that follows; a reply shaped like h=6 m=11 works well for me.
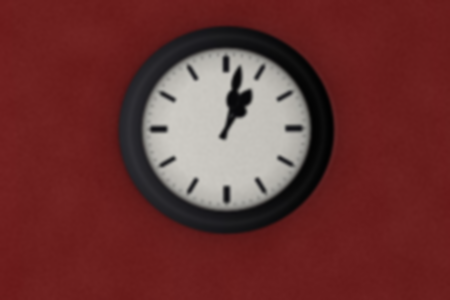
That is h=1 m=2
